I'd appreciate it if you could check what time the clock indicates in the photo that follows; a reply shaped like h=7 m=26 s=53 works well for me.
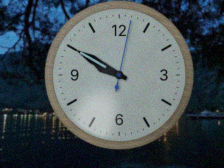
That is h=9 m=50 s=2
